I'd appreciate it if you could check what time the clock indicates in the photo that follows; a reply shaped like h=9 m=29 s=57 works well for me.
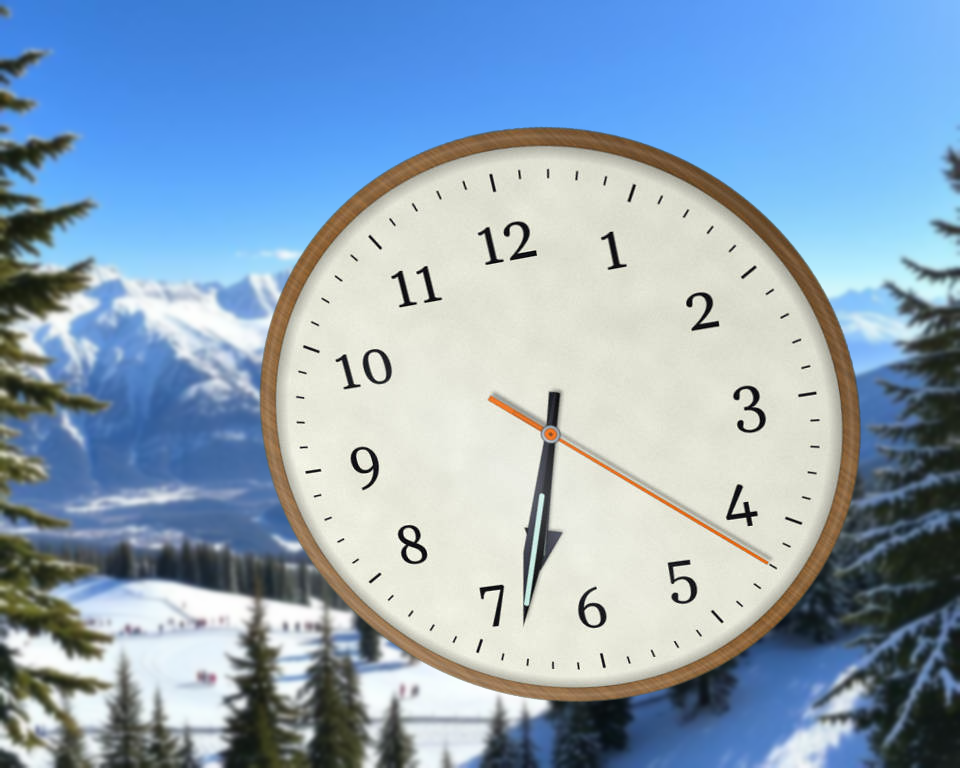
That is h=6 m=33 s=22
